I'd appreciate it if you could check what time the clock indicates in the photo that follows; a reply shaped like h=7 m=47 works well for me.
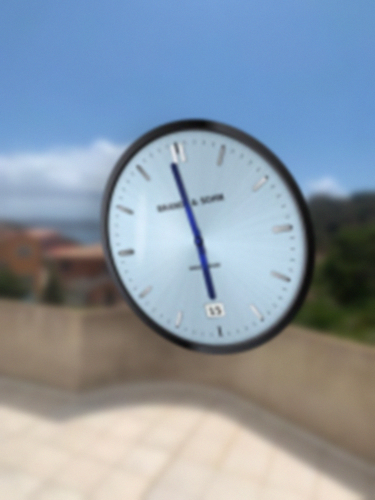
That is h=5 m=59
